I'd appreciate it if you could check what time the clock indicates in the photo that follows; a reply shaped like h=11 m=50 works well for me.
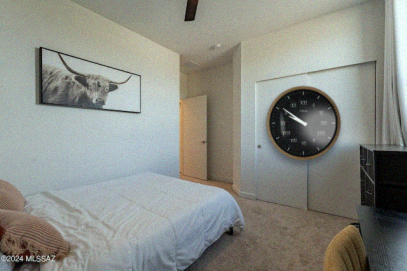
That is h=9 m=51
